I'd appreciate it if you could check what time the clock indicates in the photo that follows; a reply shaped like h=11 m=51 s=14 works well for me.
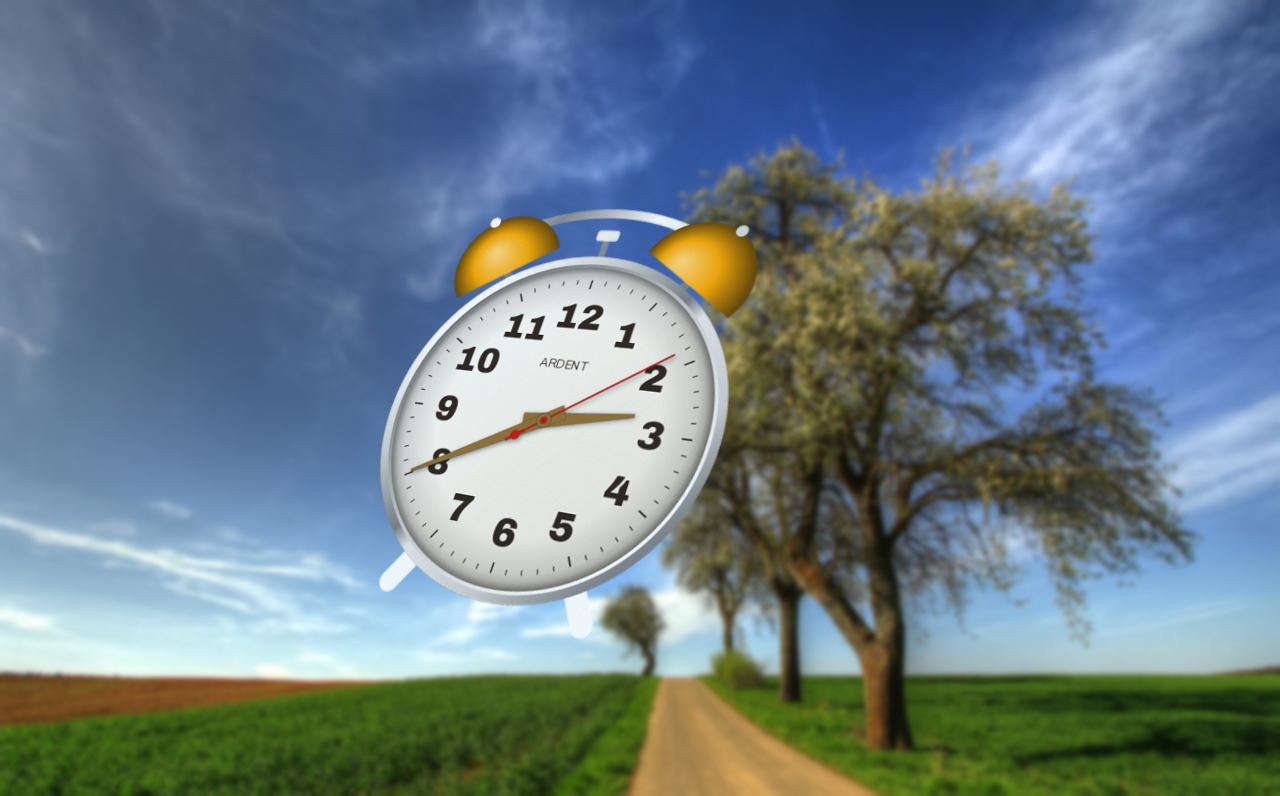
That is h=2 m=40 s=9
